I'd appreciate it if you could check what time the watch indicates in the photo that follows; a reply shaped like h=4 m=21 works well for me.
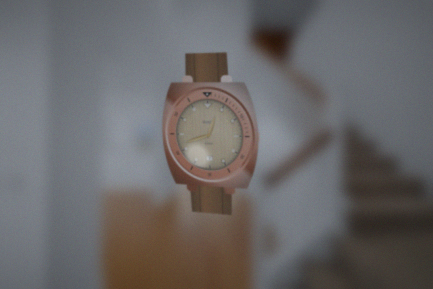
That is h=12 m=42
